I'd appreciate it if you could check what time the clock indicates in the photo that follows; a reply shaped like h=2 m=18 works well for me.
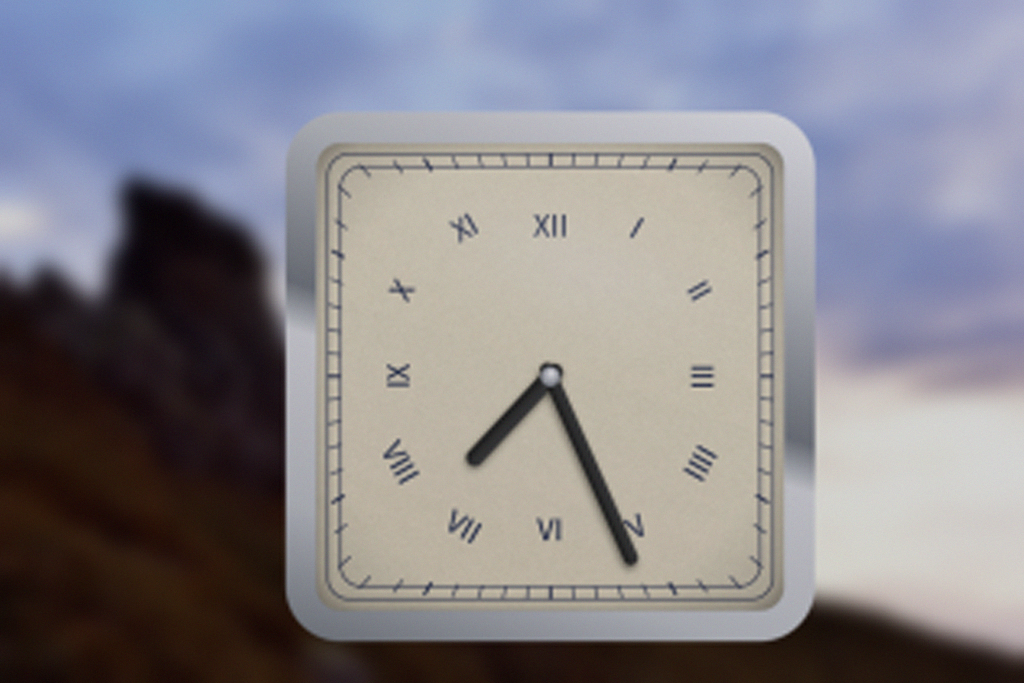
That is h=7 m=26
